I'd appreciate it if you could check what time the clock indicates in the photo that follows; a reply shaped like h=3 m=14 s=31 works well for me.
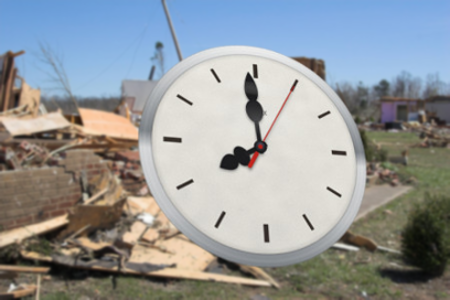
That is h=7 m=59 s=5
